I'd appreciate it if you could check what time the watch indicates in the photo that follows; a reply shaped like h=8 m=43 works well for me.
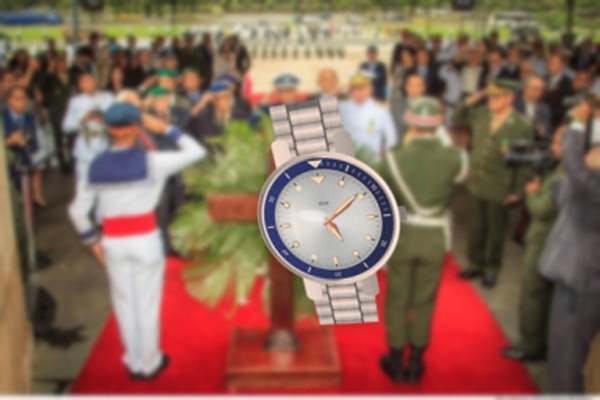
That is h=5 m=9
